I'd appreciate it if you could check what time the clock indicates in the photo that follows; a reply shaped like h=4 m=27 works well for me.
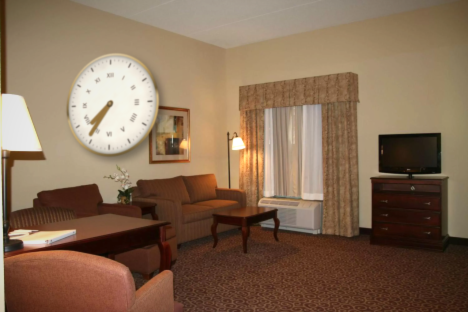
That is h=7 m=36
